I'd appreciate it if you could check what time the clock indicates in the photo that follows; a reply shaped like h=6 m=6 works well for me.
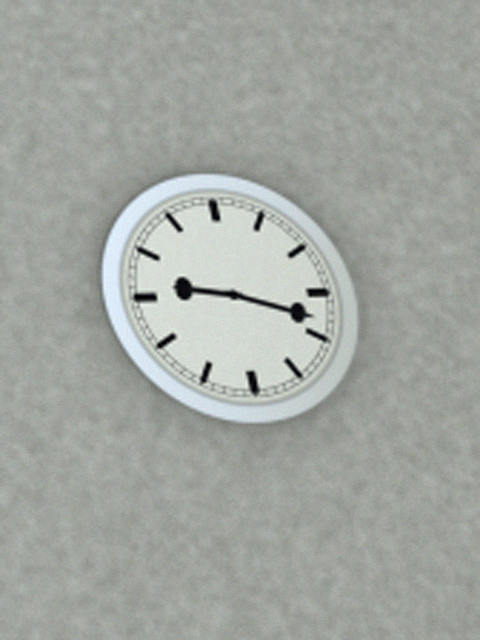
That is h=9 m=18
